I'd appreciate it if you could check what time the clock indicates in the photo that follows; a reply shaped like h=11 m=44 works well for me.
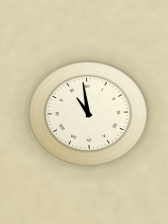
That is h=10 m=59
